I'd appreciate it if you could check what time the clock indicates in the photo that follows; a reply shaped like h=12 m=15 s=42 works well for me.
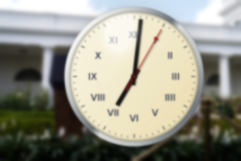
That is h=7 m=1 s=5
